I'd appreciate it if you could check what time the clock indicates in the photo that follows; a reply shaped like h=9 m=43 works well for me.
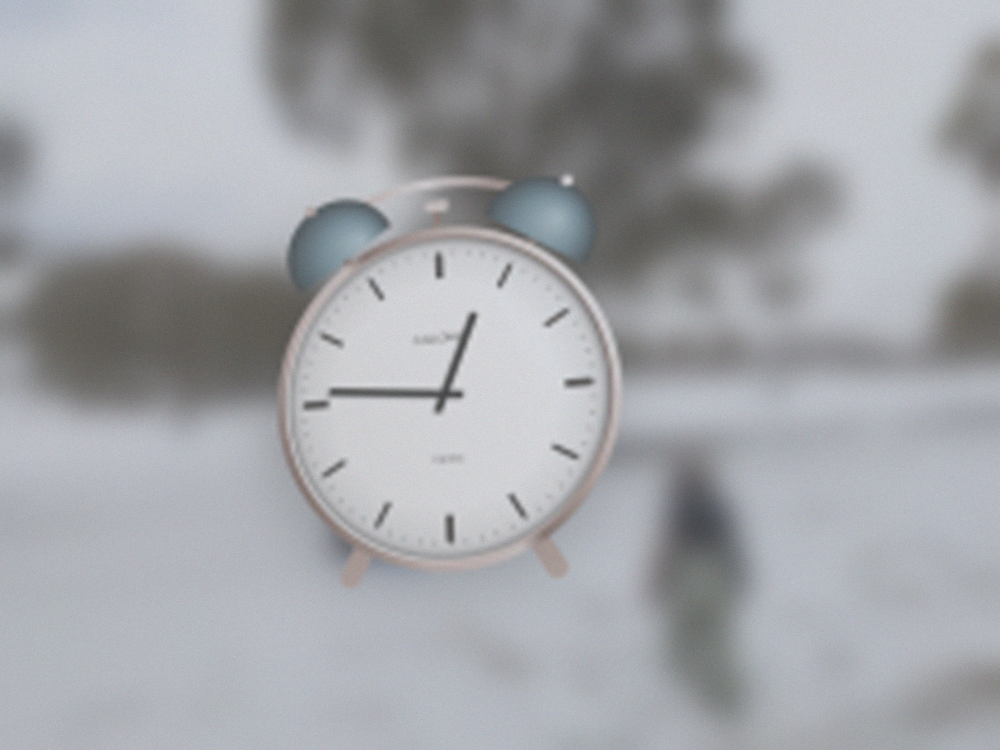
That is h=12 m=46
